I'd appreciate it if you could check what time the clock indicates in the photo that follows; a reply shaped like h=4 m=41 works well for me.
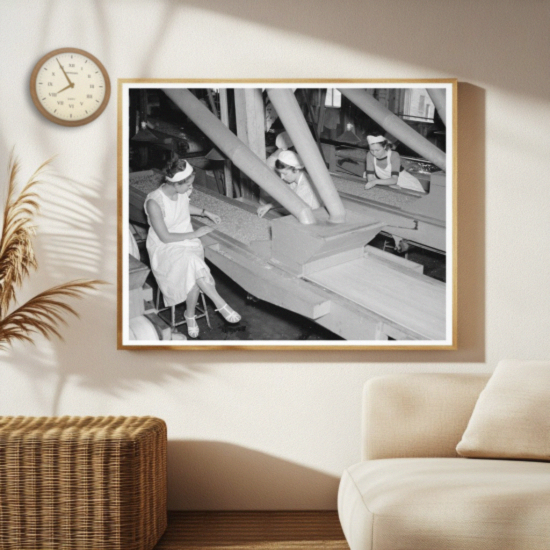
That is h=7 m=55
